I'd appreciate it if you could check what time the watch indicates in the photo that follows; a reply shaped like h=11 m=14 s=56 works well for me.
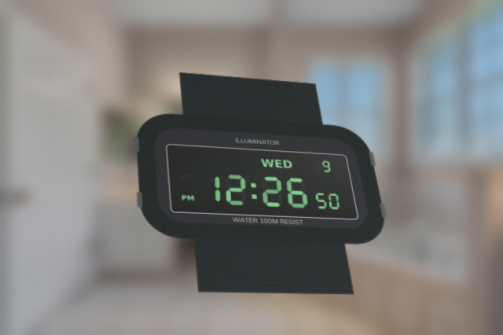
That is h=12 m=26 s=50
